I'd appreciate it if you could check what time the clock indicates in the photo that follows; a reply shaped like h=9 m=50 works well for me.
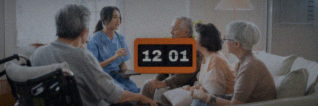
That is h=12 m=1
